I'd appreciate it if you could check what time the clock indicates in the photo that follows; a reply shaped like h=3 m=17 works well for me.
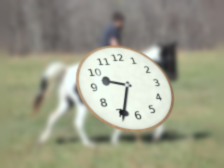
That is h=9 m=34
